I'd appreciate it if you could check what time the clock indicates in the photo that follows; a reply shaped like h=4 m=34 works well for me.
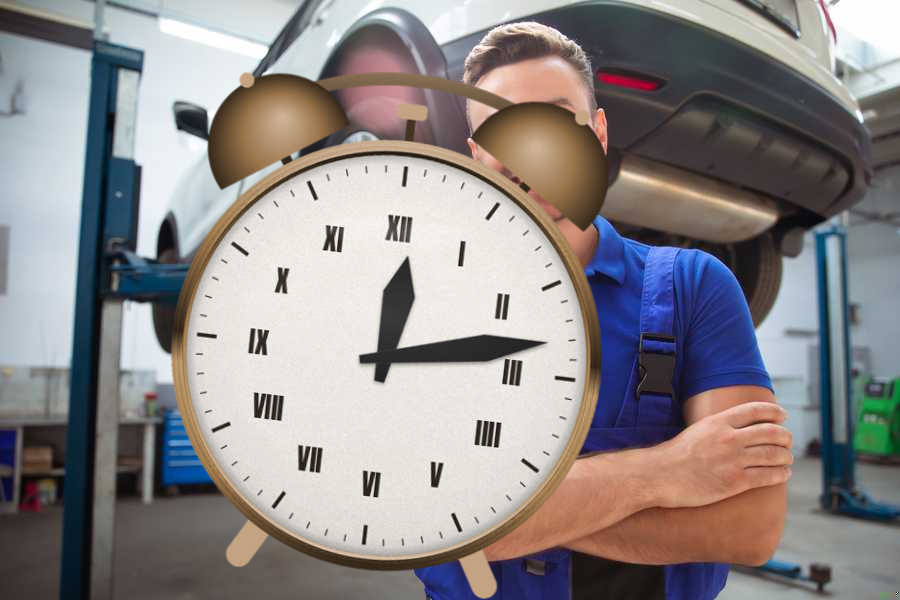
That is h=12 m=13
